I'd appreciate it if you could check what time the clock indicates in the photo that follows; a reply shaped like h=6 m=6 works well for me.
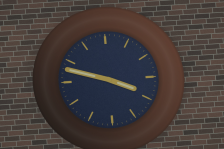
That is h=3 m=48
